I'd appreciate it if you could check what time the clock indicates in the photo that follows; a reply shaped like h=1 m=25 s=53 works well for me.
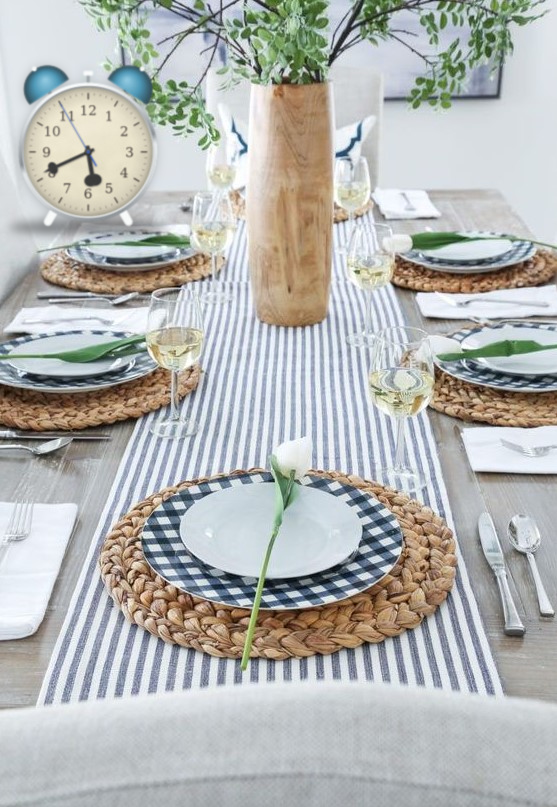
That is h=5 m=40 s=55
